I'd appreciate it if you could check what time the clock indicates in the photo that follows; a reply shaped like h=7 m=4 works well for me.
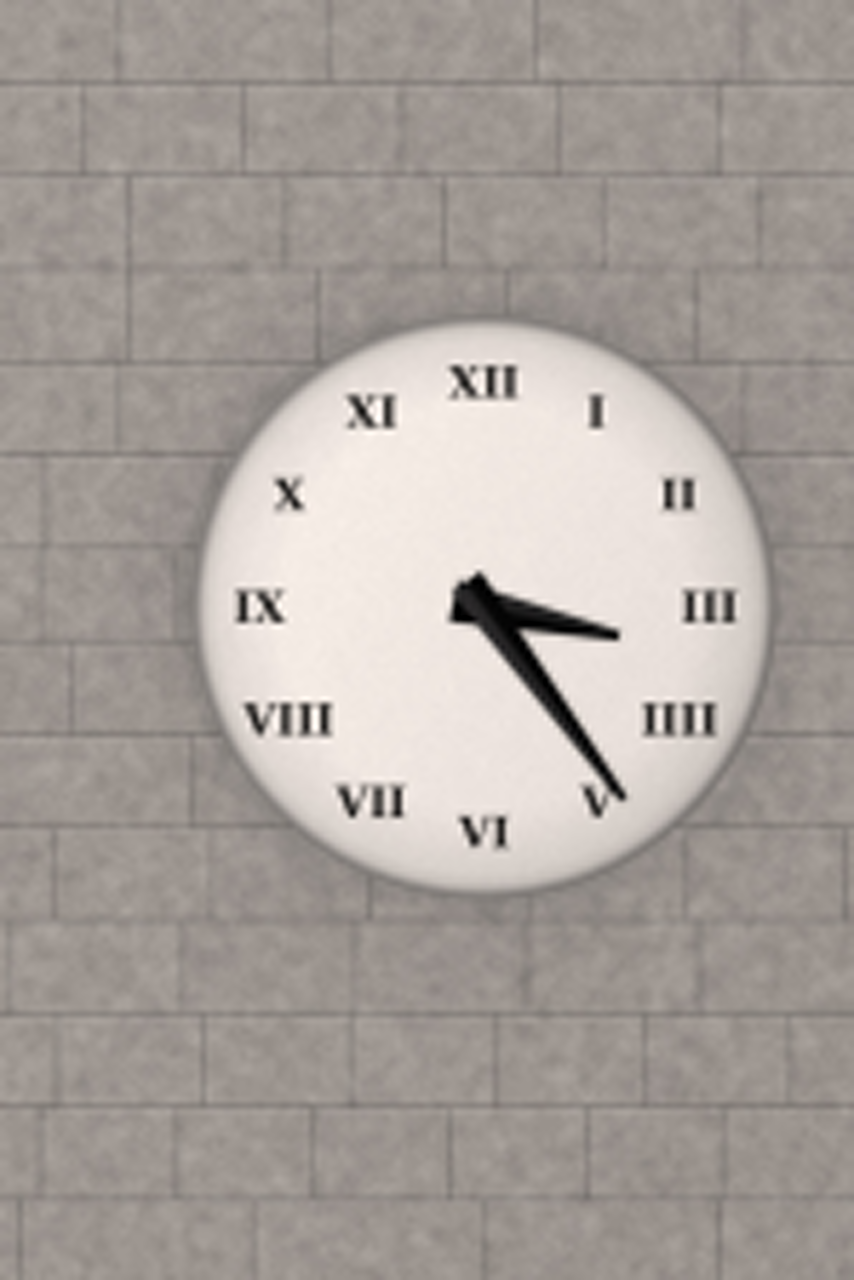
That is h=3 m=24
